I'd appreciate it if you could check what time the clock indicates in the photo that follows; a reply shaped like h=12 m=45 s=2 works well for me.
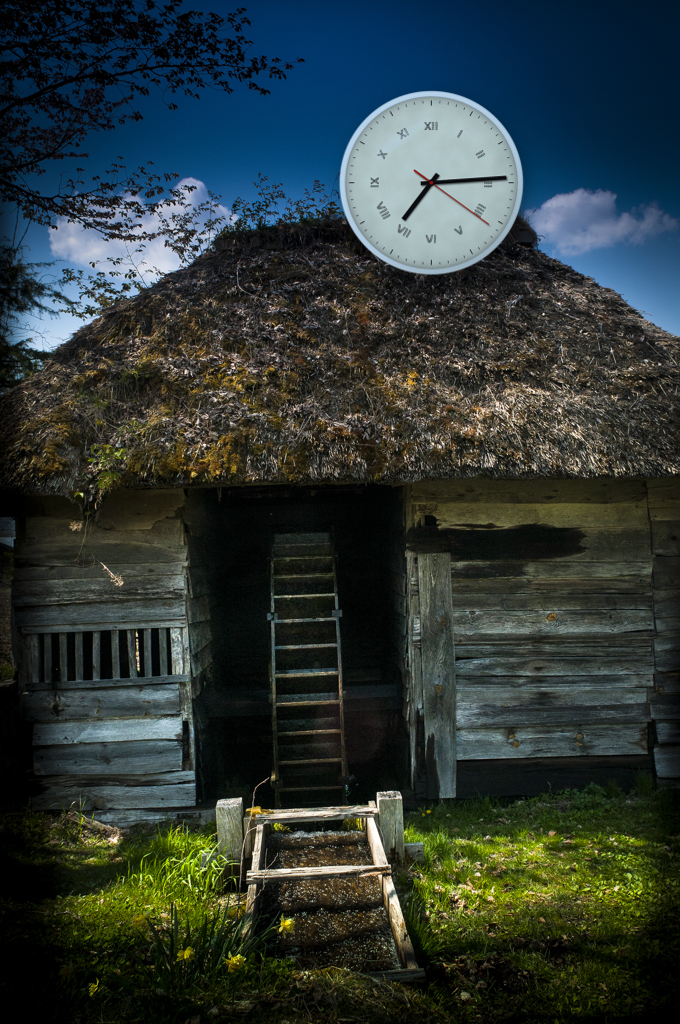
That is h=7 m=14 s=21
